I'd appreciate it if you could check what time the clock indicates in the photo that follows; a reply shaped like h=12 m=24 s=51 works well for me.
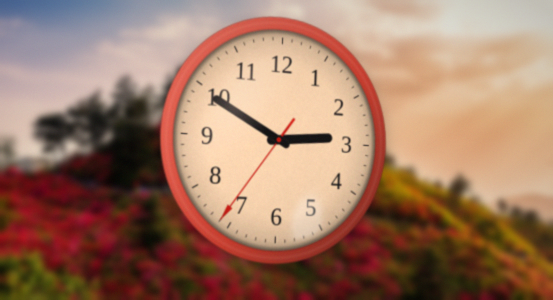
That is h=2 m=49 s=36
